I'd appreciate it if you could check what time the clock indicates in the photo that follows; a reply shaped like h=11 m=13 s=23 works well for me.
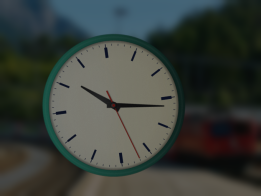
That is h=10 m=16 s=27
